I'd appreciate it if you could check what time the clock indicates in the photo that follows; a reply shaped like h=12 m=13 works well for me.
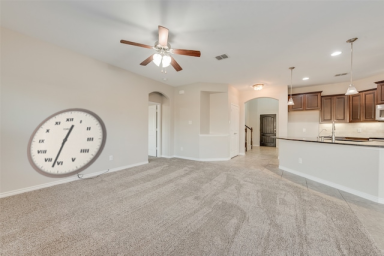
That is h=12 m=32
